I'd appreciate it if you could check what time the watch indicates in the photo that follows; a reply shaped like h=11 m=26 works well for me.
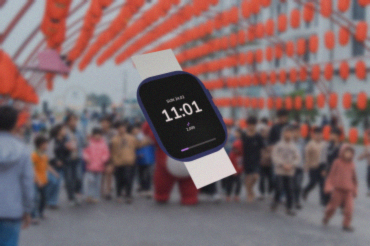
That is h=11 m=1
